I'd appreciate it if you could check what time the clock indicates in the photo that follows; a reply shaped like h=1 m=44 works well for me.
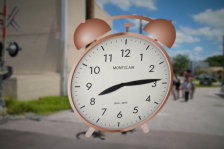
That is h=8 m=14
